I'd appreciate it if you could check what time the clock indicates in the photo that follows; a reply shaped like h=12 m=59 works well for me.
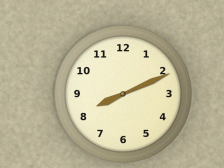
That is h=8 m=11
